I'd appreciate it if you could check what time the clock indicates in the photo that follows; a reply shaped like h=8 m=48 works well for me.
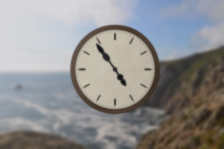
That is h=4 m=54
